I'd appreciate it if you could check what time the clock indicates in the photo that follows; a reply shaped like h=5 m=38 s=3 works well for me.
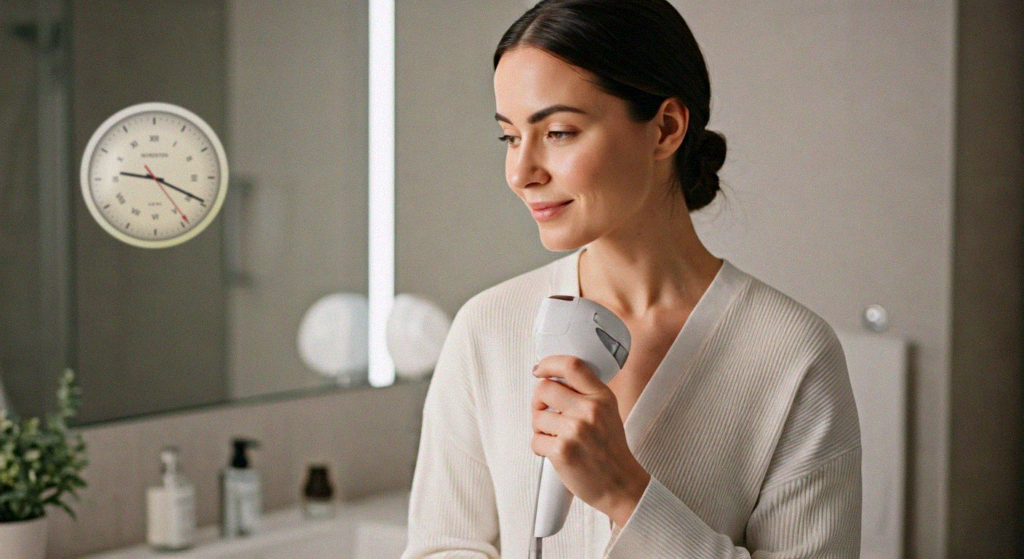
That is h=9 m=19 s=24
